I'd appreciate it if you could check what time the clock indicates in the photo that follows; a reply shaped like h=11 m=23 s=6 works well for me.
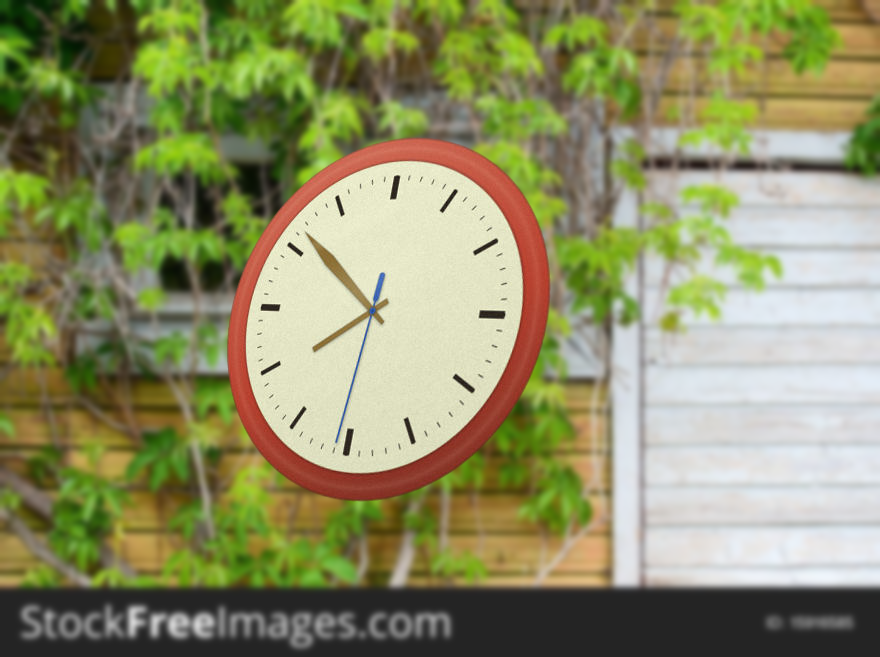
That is h=7 m=51 s=31
